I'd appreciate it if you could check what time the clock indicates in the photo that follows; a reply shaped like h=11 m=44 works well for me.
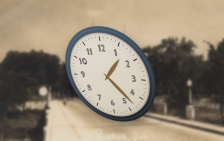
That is h=1 m=23
